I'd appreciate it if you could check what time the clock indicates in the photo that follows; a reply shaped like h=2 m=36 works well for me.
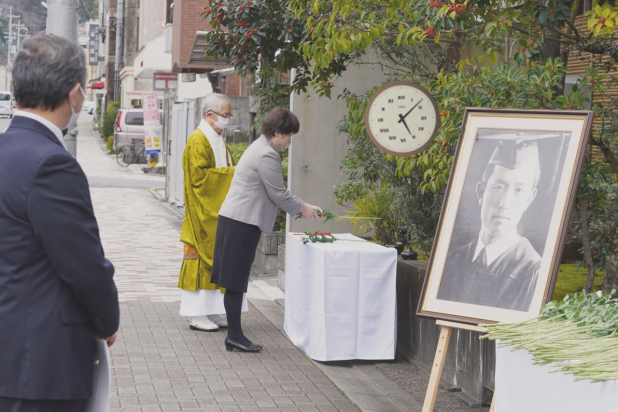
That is h=5 m=8
